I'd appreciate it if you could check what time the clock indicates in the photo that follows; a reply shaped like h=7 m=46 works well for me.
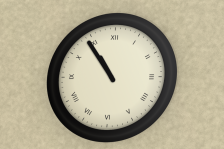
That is h=10 m=54
